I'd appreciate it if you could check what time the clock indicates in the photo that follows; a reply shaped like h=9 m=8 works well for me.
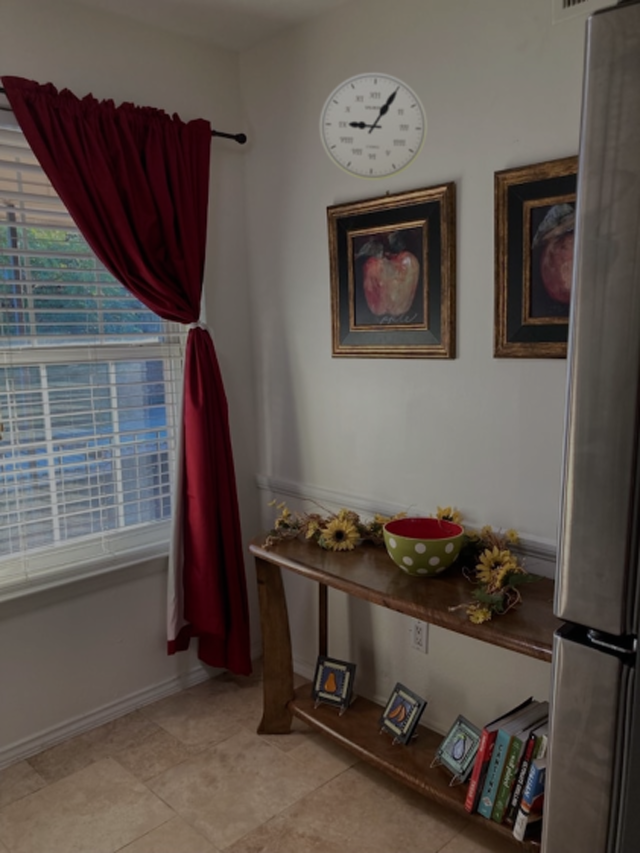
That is h=9 m=5
